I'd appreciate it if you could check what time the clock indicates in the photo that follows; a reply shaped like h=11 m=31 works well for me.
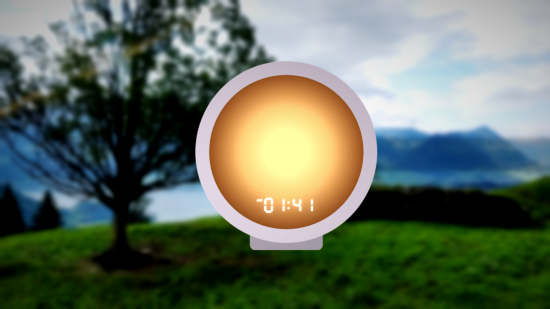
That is h=1 m=41
